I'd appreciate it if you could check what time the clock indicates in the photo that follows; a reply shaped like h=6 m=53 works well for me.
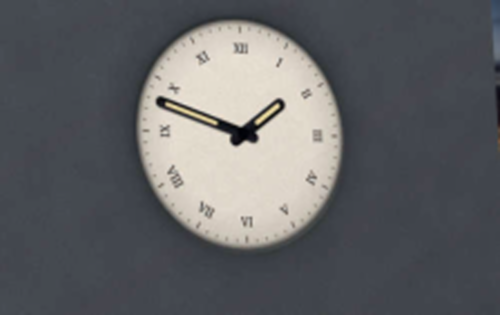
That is h=1 m=48
